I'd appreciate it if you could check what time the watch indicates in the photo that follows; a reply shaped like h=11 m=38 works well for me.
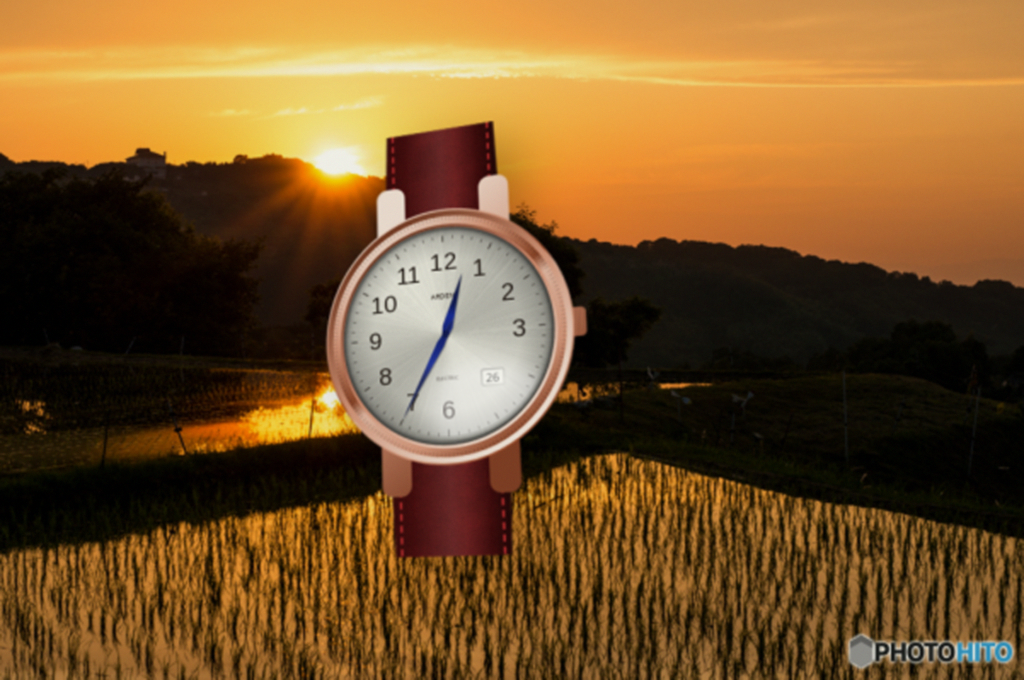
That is h=12 m=35
